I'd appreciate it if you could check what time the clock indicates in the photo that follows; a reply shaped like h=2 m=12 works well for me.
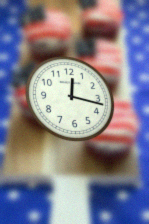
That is h=12 m=17
